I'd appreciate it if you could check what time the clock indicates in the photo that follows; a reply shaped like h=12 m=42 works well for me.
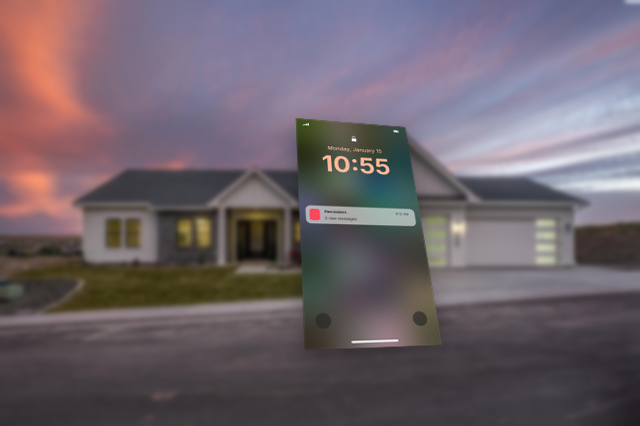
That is h=10 m=55
